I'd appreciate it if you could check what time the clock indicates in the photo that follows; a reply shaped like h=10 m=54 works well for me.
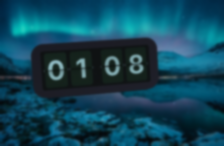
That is h=1 m=8
